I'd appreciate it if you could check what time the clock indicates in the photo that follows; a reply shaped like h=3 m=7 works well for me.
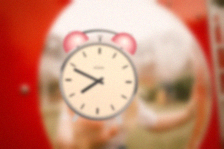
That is h=7 m=49
